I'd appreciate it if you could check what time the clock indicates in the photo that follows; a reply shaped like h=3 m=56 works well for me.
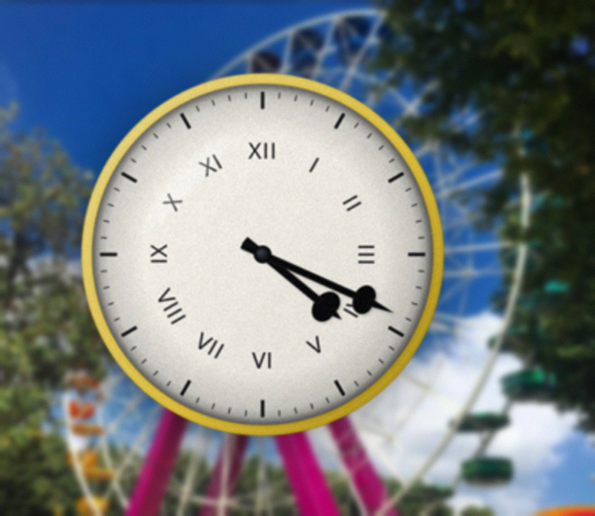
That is h=4 m=19
